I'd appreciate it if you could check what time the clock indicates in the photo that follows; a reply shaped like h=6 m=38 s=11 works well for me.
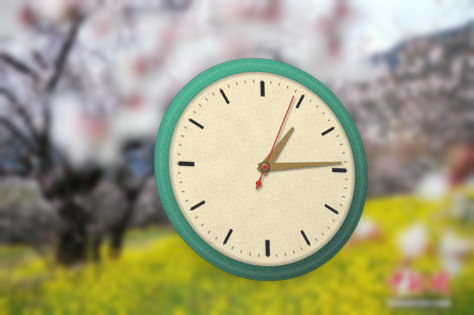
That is h=1 m=14 s=4
